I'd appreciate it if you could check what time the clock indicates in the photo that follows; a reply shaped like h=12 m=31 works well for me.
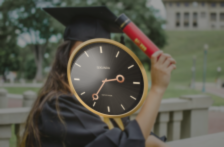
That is h=2 m=36
